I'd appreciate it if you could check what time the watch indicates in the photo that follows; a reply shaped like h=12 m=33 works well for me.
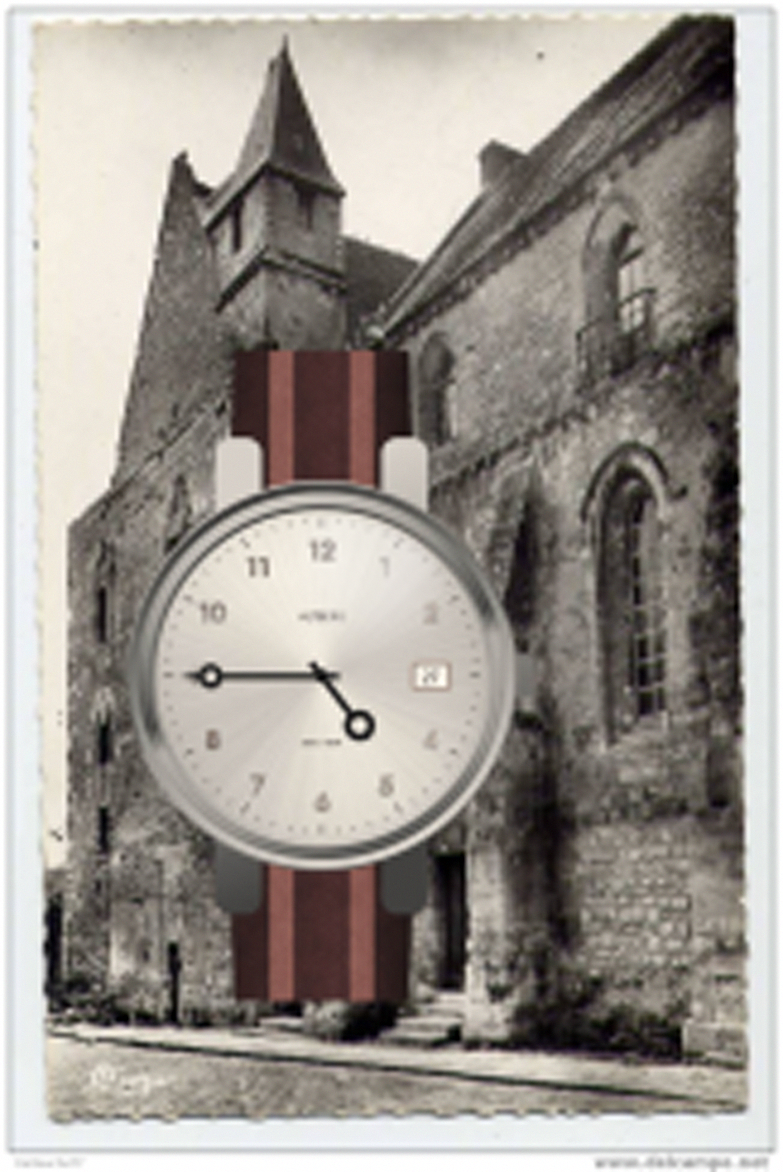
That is h=4 m=45
